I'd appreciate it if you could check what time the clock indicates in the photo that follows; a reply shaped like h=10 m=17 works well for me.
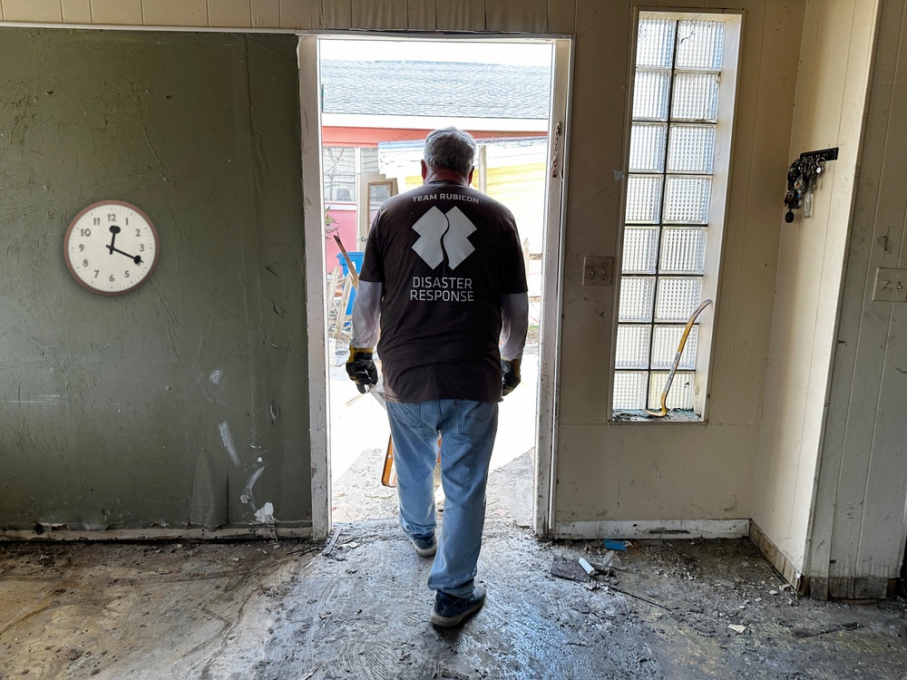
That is h=12 m=19
